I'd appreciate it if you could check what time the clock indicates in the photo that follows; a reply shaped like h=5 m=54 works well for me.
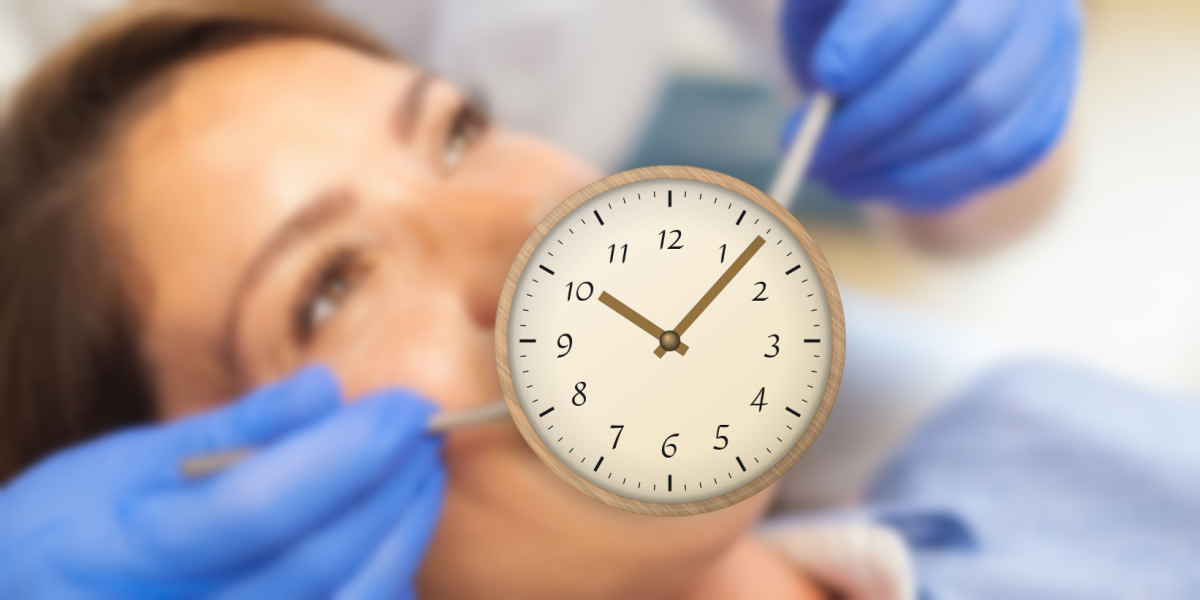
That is h=10 m=7
